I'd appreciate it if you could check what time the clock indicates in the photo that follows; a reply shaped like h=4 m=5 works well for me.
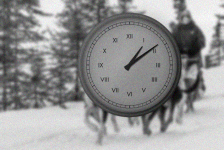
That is h=1 m=9
